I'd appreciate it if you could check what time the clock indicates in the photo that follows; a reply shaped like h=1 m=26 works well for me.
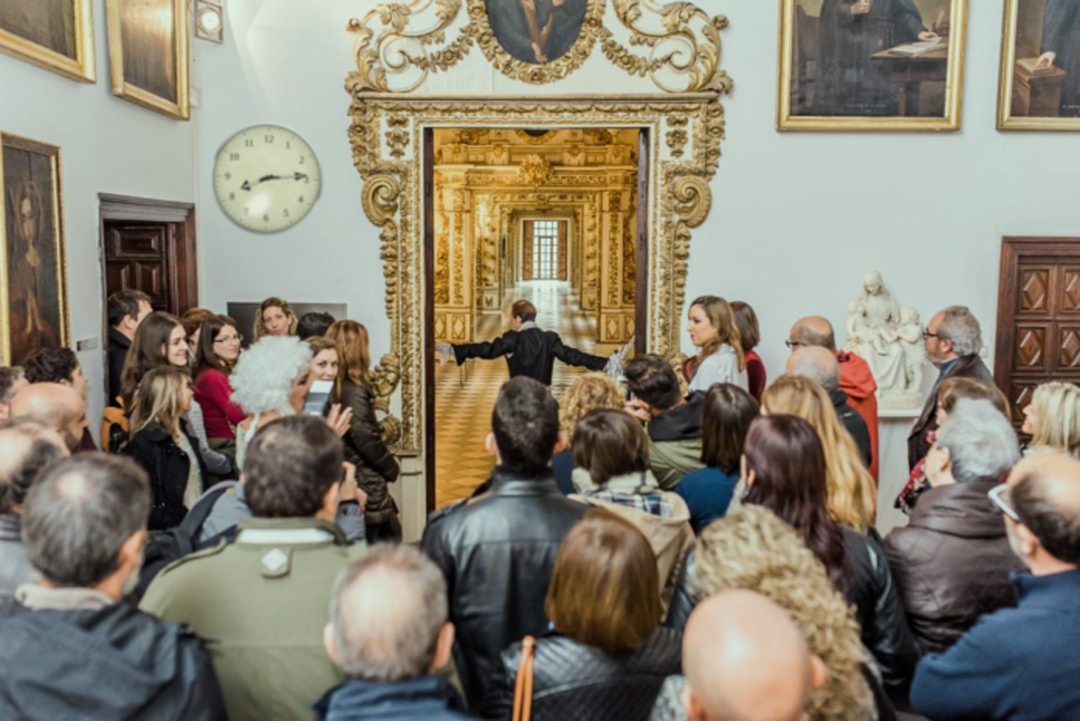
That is h=8 m=14
